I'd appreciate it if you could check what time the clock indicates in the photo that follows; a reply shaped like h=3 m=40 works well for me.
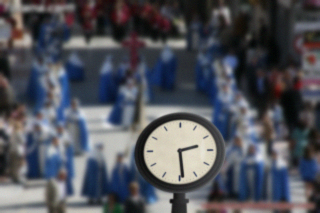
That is h=2 m=29
